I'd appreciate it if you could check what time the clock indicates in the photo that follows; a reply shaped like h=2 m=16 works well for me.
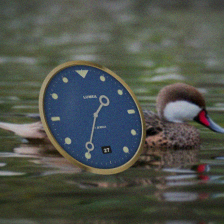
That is h=1 m=35
